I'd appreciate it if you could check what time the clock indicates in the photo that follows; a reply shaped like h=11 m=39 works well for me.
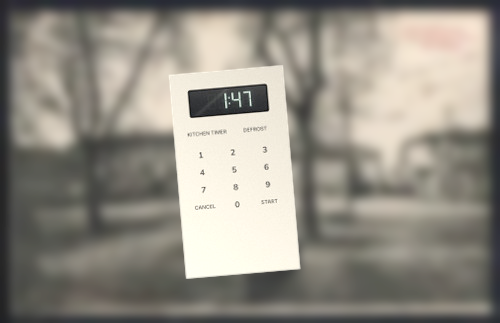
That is h=1 m=47
